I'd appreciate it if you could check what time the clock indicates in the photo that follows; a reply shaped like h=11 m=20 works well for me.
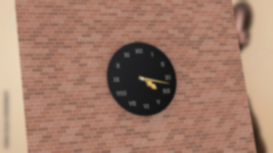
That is h=4 m=17
